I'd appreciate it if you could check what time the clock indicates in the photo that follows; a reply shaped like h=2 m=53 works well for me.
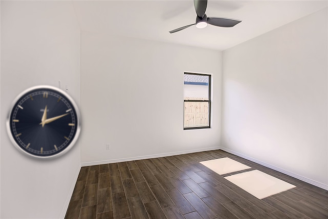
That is h=12 m=11
